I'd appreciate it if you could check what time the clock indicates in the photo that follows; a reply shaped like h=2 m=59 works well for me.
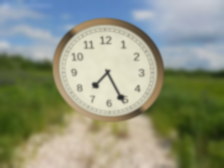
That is h=7 m=26
